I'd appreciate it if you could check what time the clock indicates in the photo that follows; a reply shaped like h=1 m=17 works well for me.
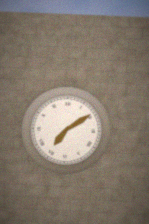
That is h=7 m=9
